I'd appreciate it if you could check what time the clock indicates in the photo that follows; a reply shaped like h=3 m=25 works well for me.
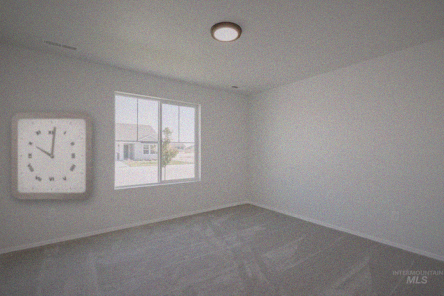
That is h=10 m=1
